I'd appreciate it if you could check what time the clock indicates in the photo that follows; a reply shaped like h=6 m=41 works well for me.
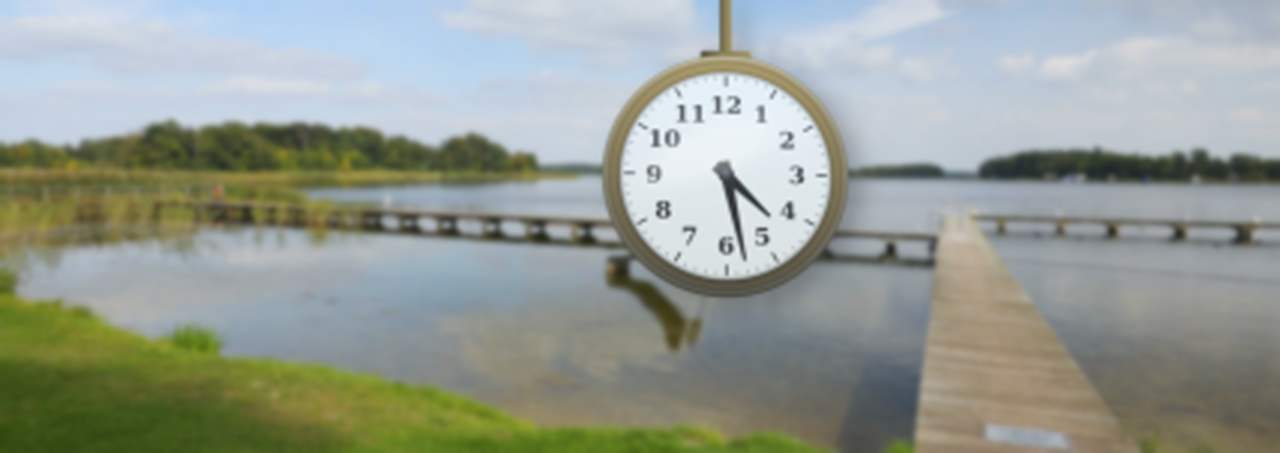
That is h=4 m=28
